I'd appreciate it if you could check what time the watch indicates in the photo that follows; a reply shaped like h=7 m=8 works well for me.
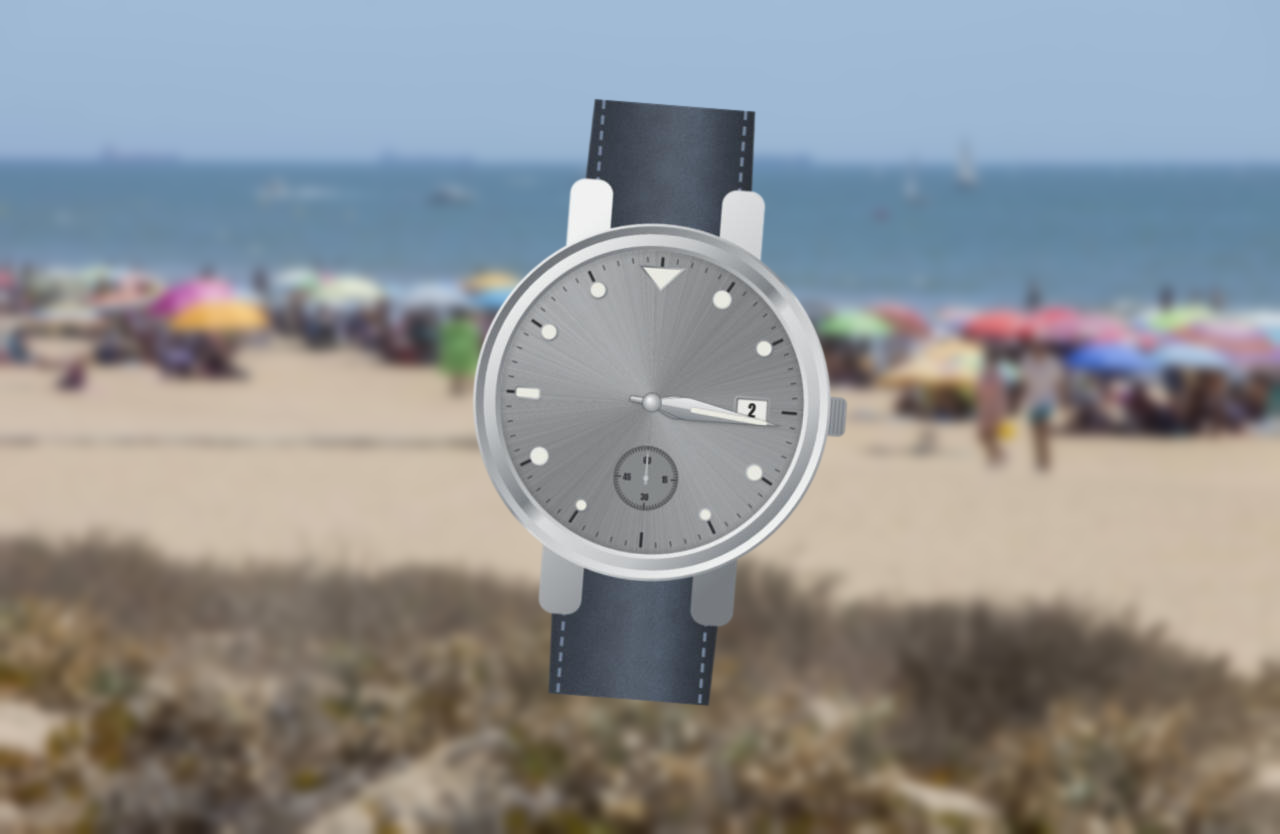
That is h=3 m=16
